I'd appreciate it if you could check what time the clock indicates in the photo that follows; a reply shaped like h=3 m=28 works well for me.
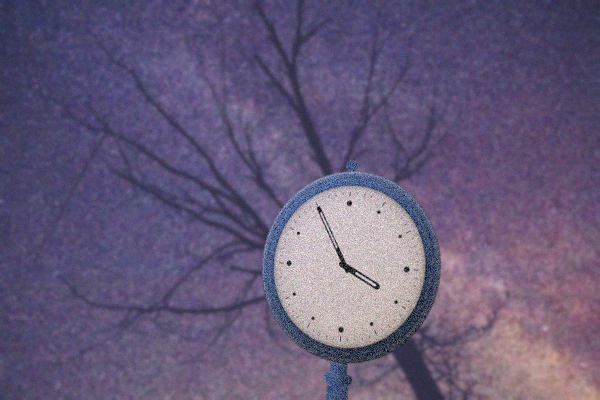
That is h=3 m=55
